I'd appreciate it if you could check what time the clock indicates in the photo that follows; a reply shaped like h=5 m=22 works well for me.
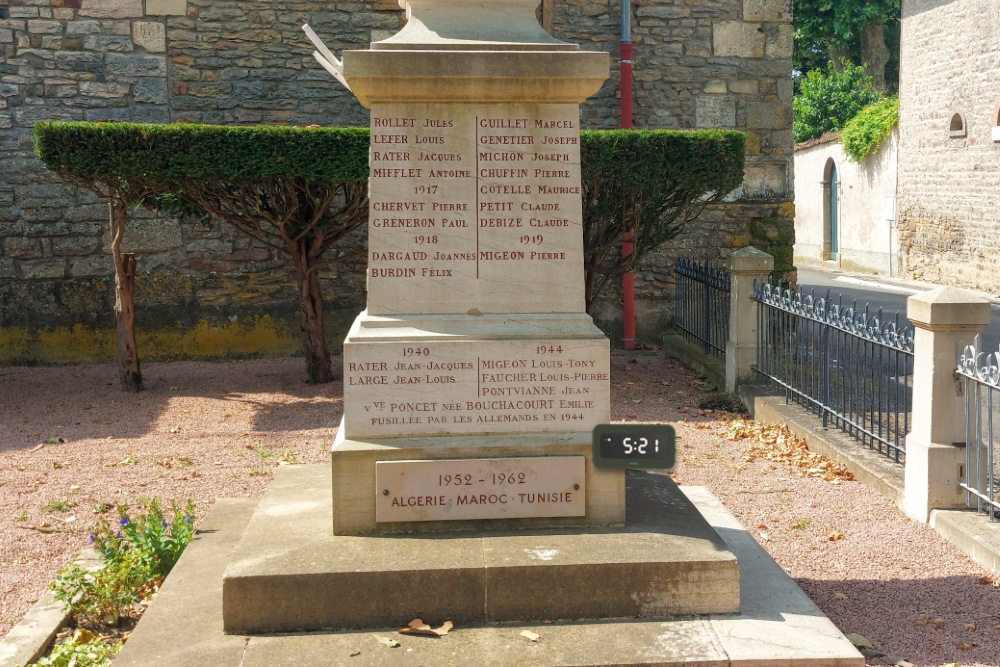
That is h=5 m=21
